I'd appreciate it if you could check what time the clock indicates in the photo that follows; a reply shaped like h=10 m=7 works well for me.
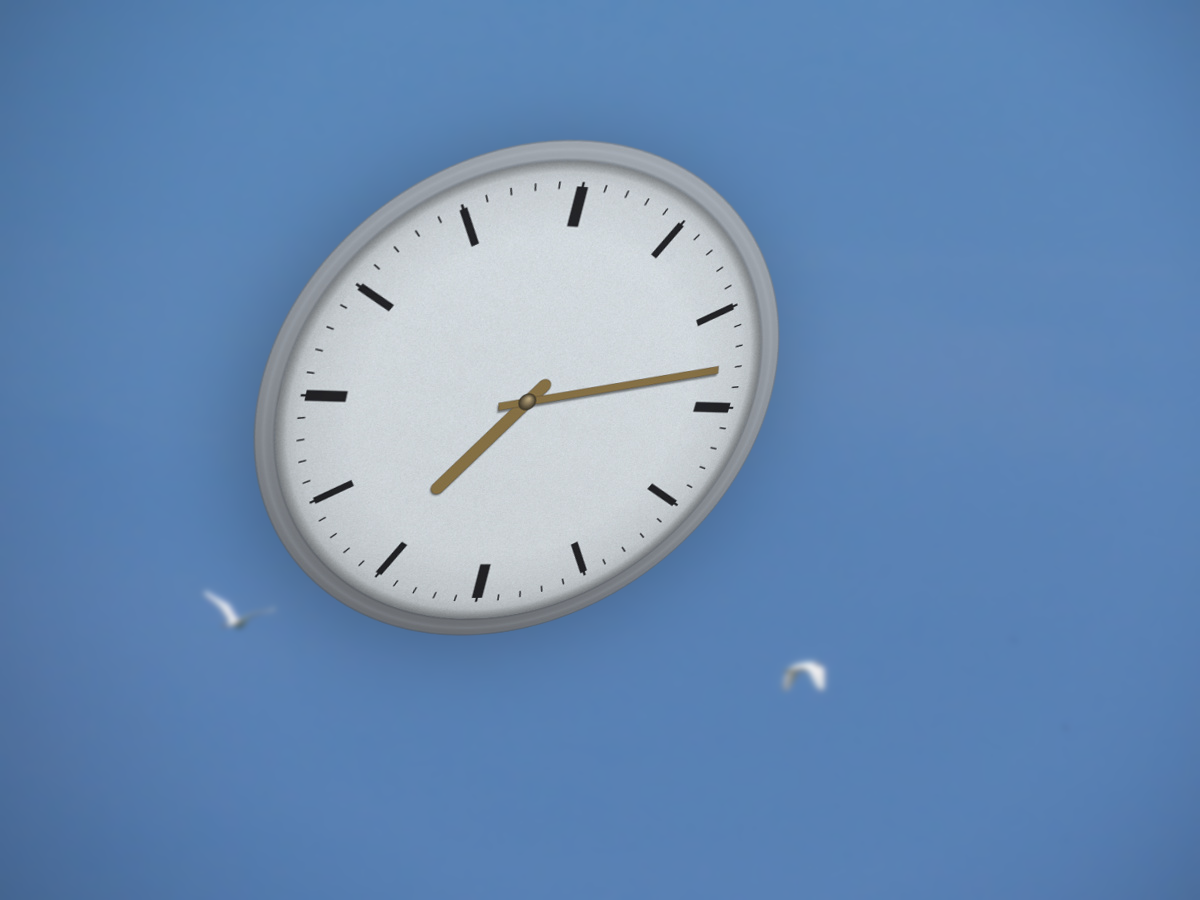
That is h=7 m=13
